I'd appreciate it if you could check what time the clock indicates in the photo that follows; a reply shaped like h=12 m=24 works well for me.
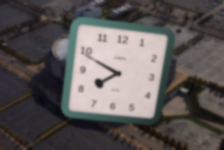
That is h=7 m=49
